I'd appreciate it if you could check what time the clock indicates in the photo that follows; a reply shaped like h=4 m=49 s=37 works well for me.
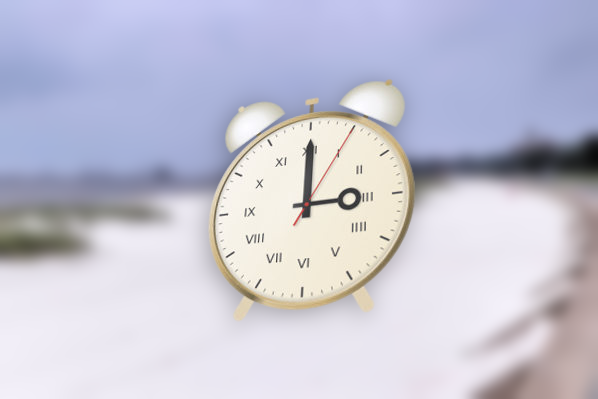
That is h=3 m=0 s=5
